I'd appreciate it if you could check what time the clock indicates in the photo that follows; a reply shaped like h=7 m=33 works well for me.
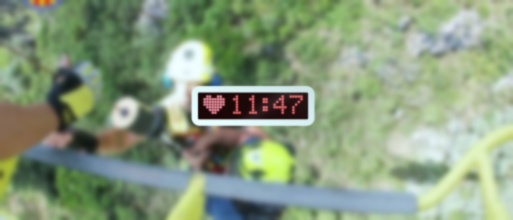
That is h=11 m=47
